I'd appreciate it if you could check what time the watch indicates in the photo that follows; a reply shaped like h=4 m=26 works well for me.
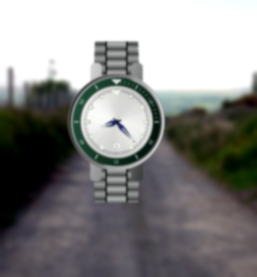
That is h=8 m=23
